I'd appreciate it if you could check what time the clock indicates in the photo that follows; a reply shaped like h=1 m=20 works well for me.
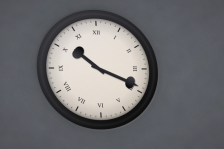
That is h=10 m=19
